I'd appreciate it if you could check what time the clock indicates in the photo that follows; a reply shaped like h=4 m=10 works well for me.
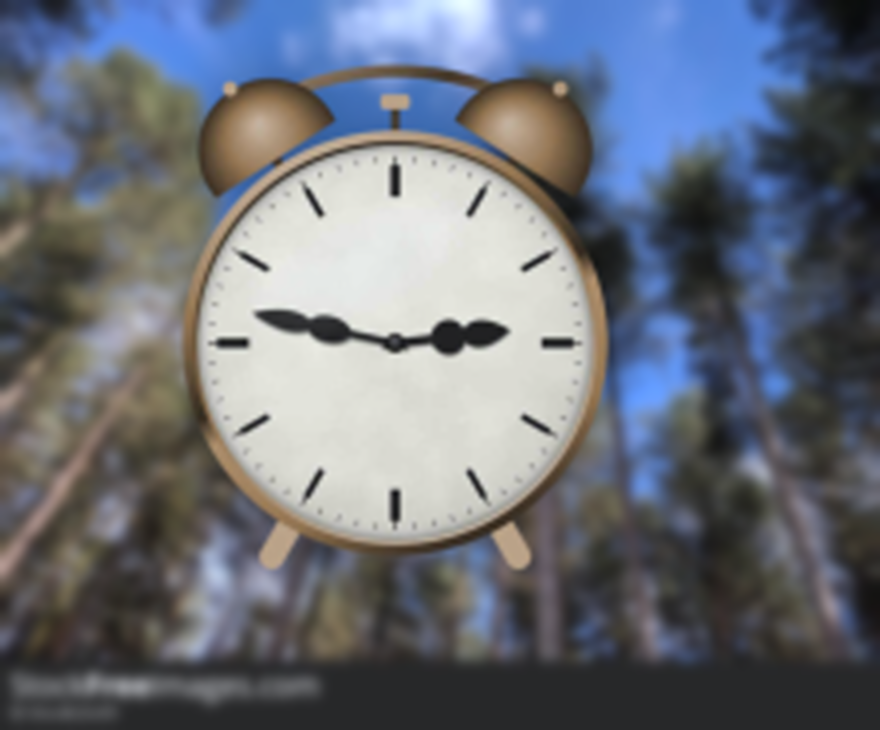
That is h=2 m=47
